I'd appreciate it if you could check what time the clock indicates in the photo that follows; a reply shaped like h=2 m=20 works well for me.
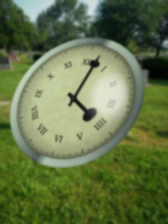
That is h=4 m=2
